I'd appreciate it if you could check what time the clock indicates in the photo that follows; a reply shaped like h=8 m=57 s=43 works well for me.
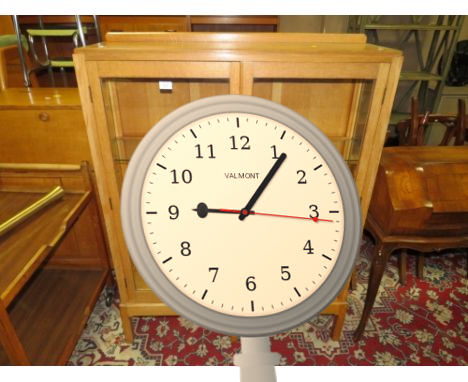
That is h=9 m=6 s=16
